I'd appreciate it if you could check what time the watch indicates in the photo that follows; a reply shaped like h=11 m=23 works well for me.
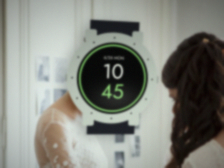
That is h=10 m=45
